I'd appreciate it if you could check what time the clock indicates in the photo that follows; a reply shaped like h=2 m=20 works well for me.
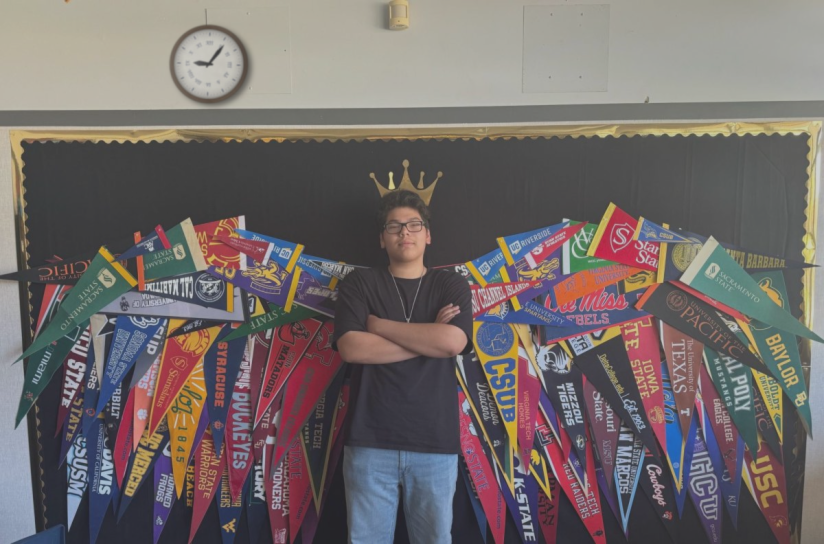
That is h=9 m=6
